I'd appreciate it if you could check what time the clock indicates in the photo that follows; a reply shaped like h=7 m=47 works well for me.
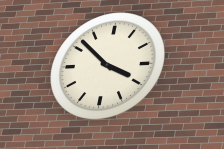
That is h=3 m=52
